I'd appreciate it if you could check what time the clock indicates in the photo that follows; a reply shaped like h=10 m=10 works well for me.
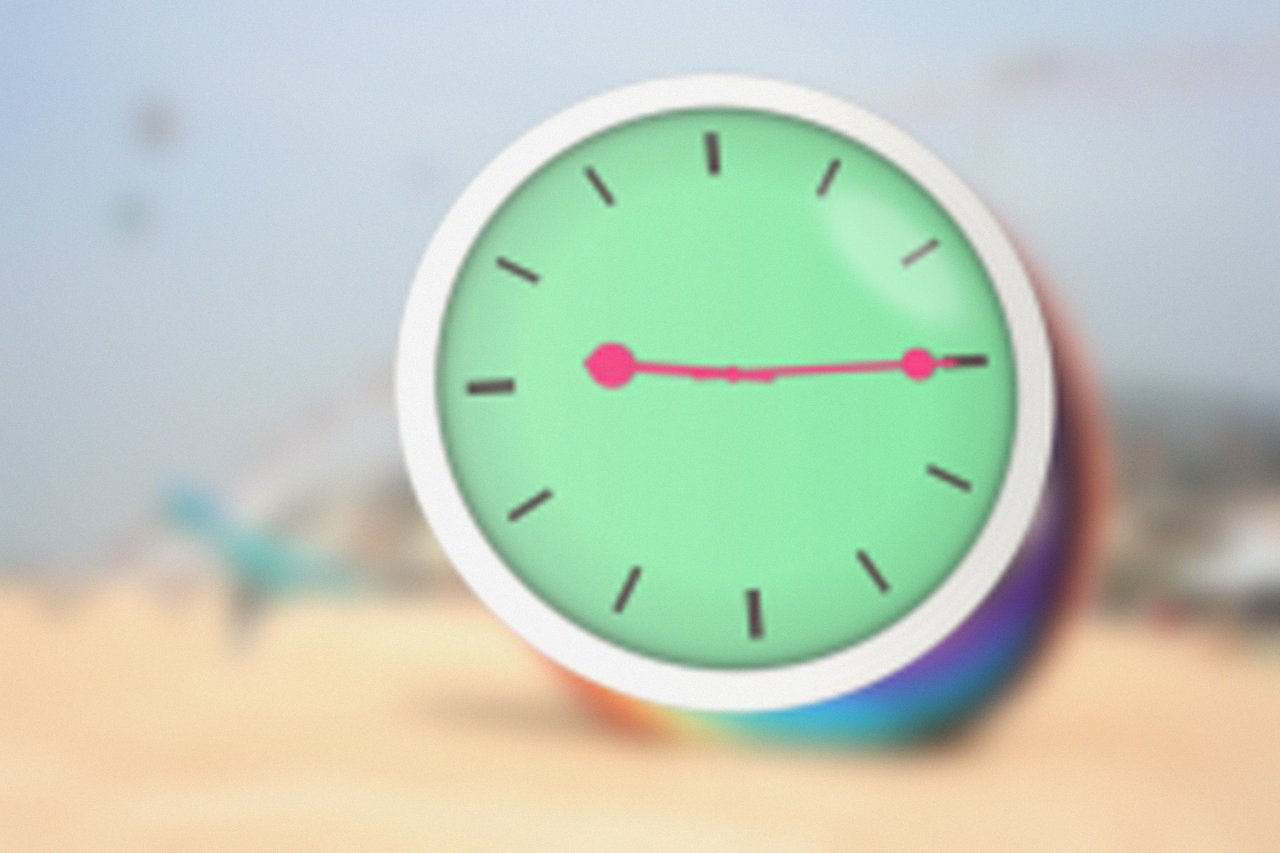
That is h=9 m=15
